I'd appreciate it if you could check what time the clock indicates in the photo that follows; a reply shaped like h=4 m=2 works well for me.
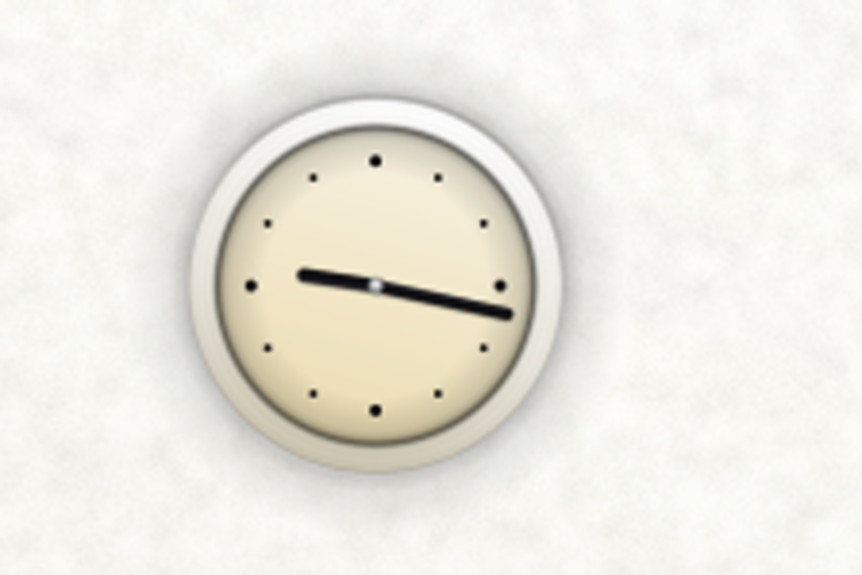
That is h=9 m=17
